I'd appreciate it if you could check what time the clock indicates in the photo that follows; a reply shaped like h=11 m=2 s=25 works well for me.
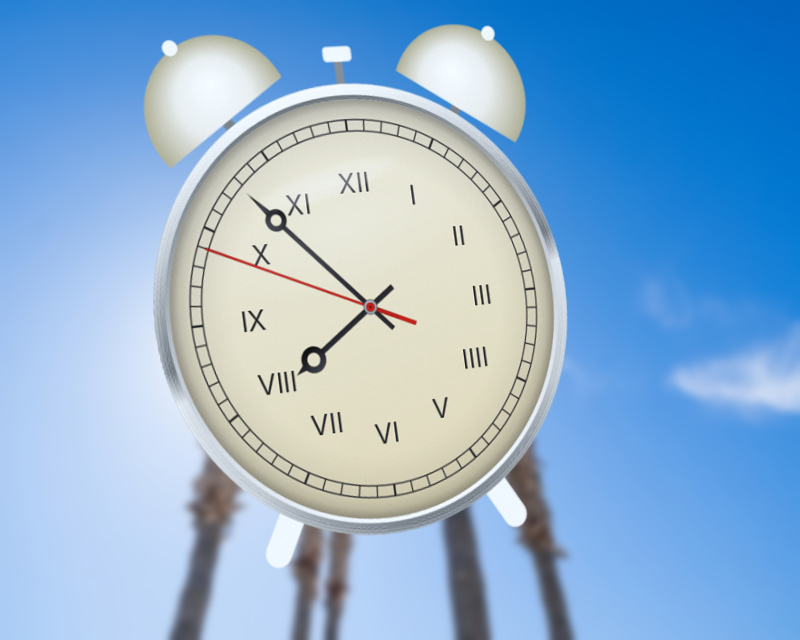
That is h=7 m=52 s=49
